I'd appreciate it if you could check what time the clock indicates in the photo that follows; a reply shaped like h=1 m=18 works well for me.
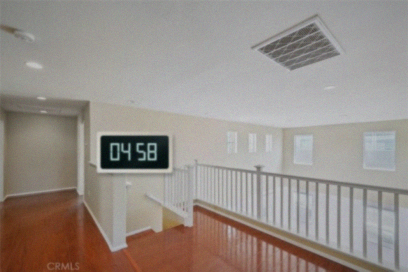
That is h=4 m=58
